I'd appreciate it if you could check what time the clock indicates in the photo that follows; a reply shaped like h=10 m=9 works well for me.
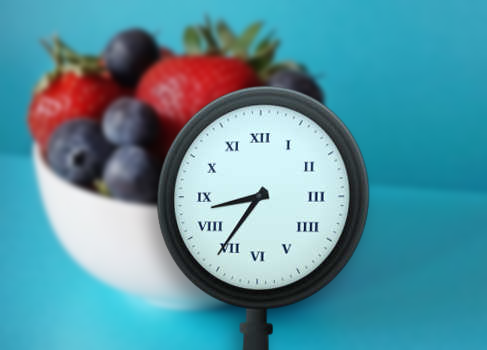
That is h=8 m=36
